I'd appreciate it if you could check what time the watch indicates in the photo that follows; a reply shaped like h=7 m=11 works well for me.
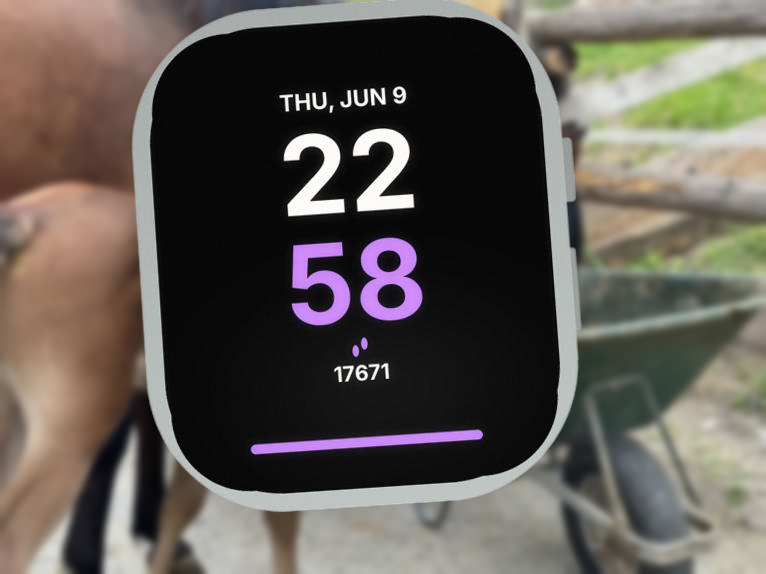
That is h=22 m=58
